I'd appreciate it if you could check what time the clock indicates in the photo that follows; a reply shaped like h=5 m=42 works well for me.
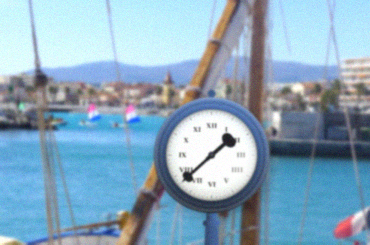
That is h=1 m=38
